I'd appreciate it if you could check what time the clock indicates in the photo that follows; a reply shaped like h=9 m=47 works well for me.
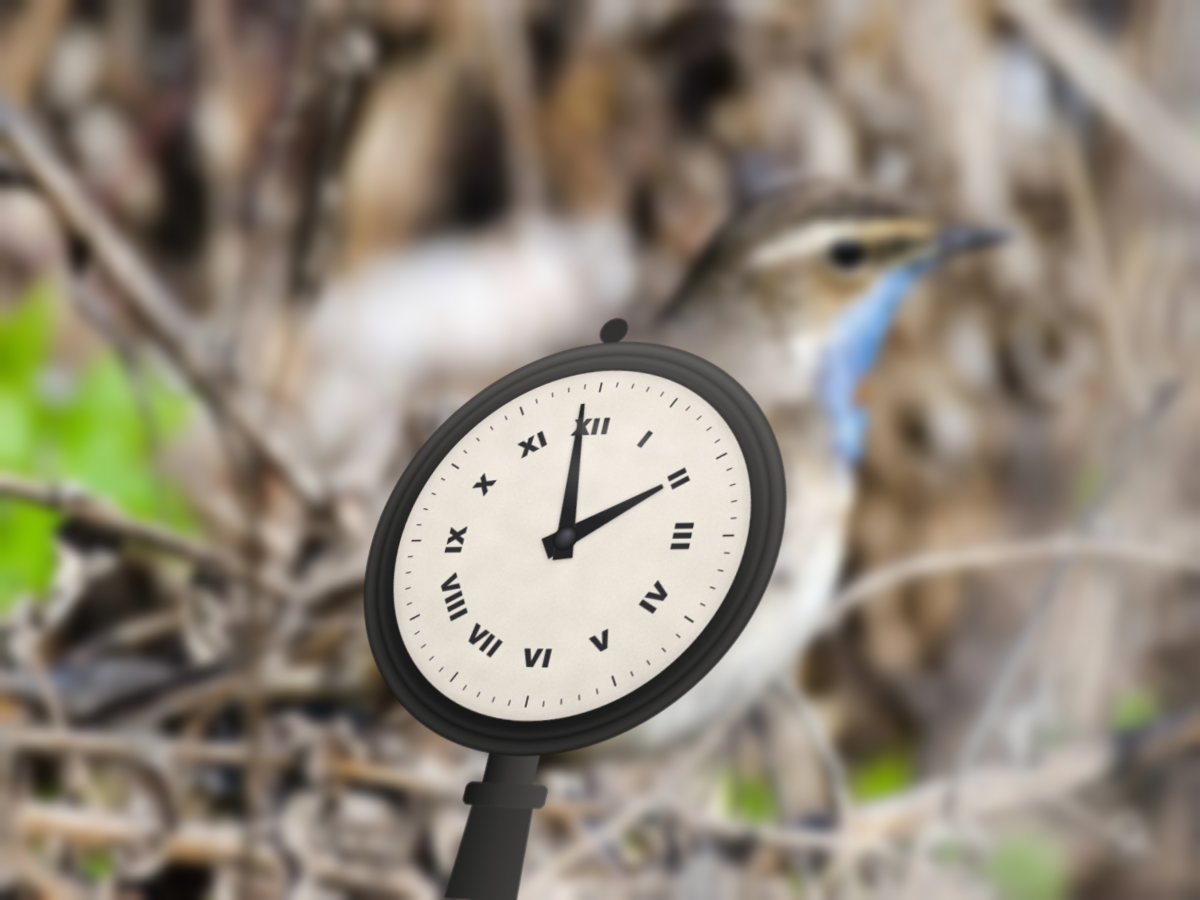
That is h=1 m=59
